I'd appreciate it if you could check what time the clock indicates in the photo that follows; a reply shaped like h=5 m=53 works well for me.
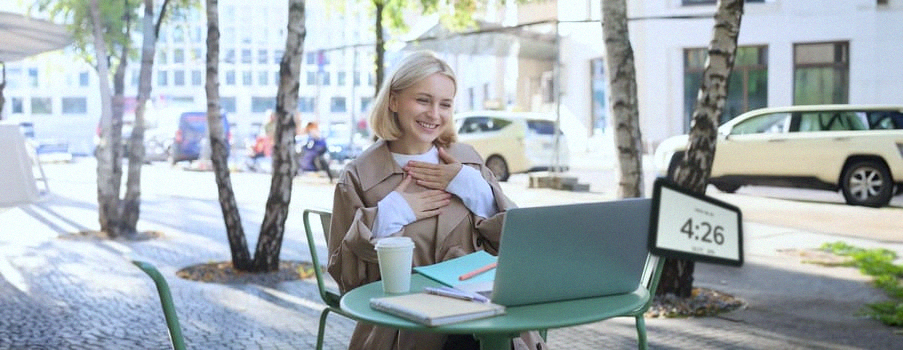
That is h=4 m=26
